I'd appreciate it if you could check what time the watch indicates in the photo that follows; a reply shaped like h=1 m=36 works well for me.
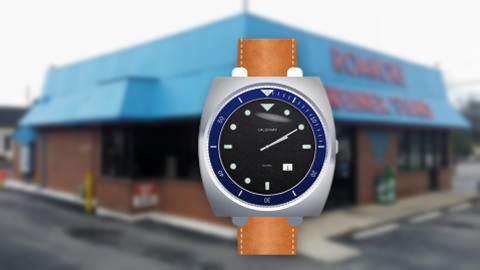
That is h=2 m=10
